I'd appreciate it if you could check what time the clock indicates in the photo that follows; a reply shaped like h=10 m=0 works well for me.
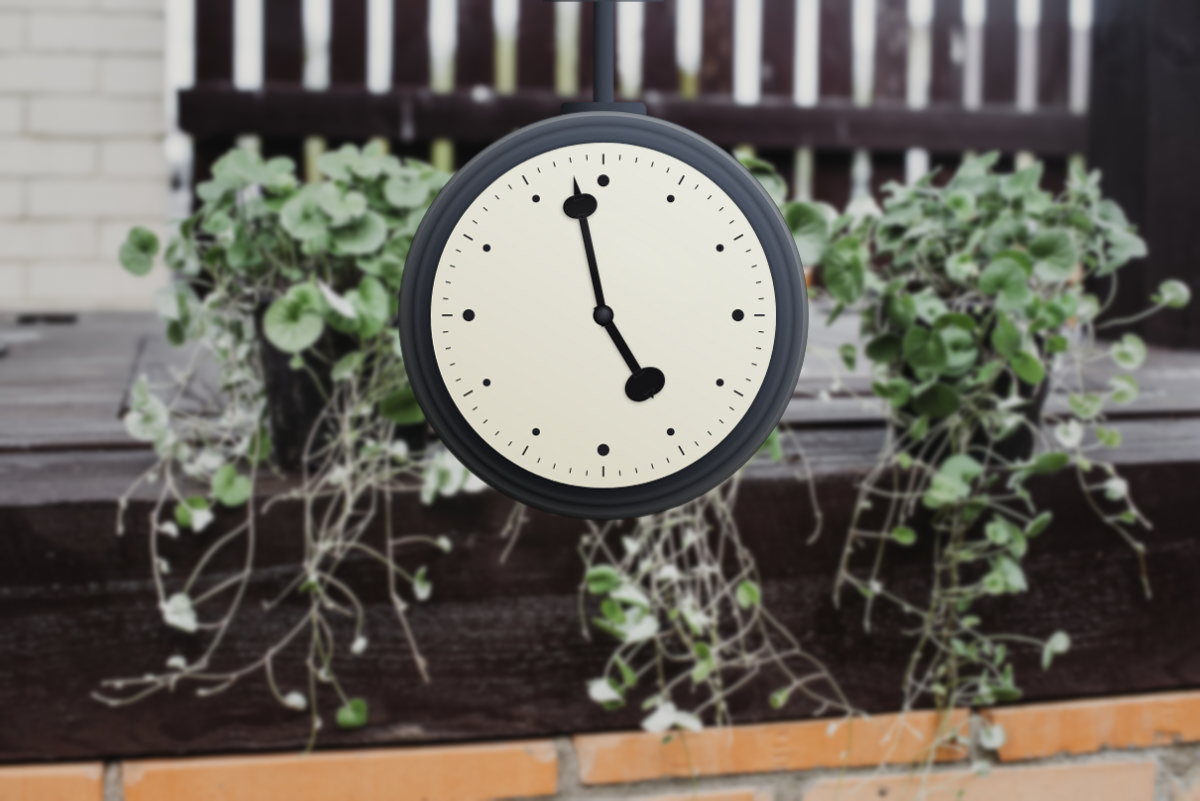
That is h=4 m=58
